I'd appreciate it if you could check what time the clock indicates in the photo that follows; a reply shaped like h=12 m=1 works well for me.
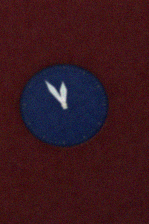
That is h=11 m=54
